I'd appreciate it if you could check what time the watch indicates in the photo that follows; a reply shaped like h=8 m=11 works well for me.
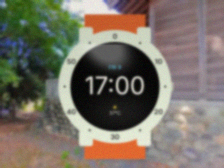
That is h=17 m=0
